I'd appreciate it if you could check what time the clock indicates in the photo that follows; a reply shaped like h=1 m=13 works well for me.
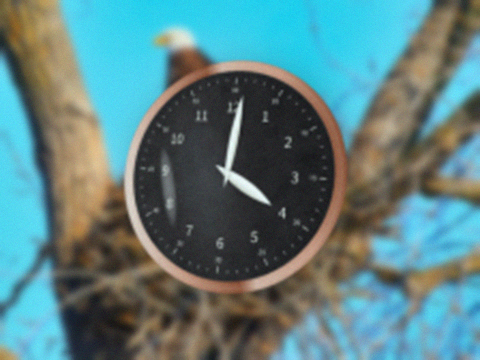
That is h=4 m=1
